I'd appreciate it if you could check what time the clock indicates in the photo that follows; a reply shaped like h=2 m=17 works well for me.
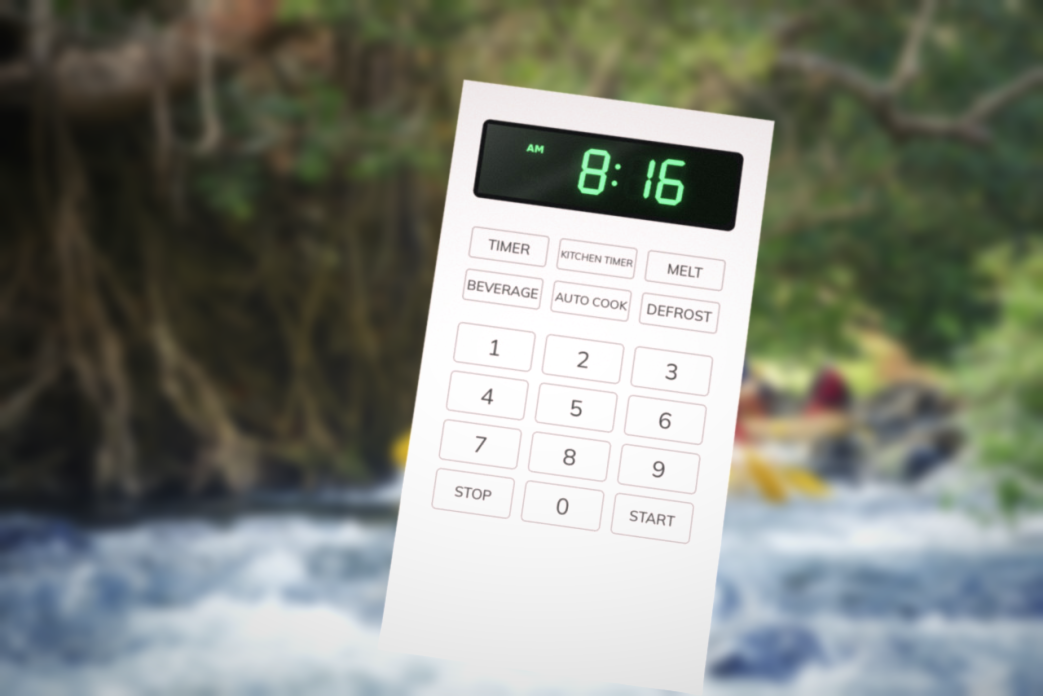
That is h=8 m=16
